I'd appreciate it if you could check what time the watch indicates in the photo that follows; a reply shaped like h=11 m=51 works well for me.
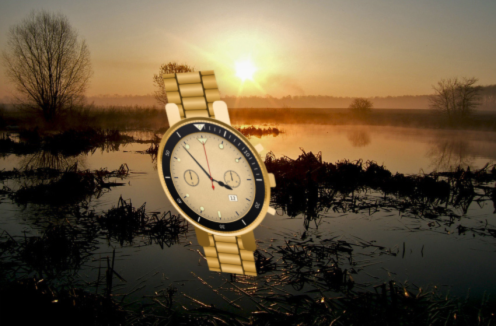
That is h=3 m=54
